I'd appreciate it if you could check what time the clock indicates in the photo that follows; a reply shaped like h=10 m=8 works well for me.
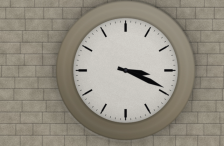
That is h=3 m=19
